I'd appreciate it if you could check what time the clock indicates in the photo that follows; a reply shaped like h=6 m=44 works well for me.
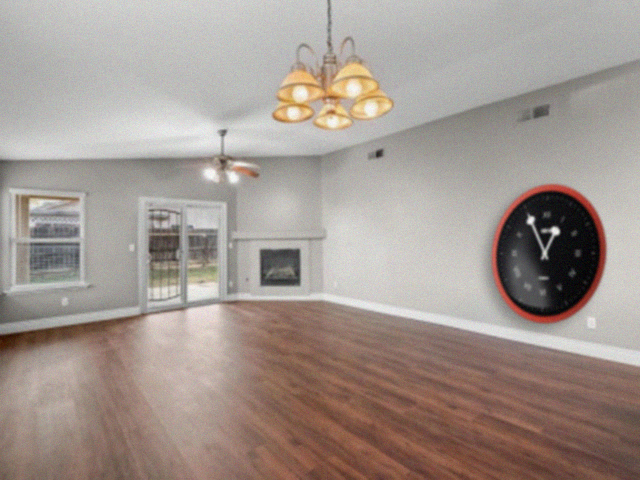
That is h=12 m=55
